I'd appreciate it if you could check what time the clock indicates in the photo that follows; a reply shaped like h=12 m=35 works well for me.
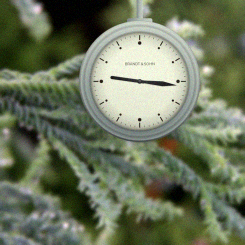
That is h=9 m=16
